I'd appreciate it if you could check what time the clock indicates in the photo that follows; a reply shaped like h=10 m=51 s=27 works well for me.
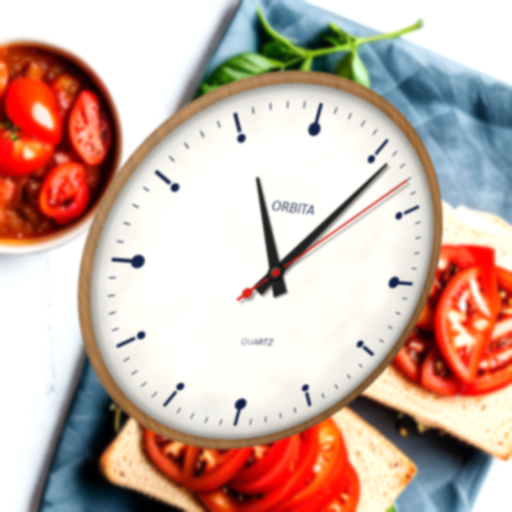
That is h=11 m=6 s=8
